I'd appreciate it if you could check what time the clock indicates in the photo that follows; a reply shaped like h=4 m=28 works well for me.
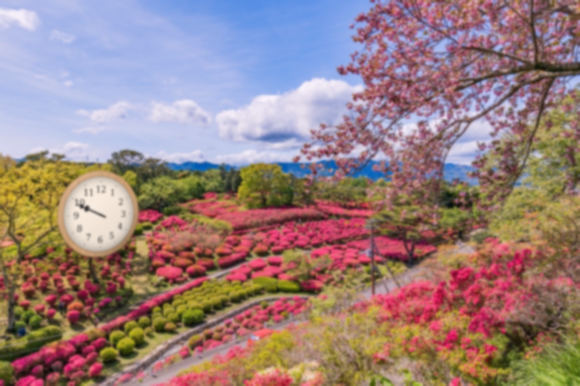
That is h=9 m=49
